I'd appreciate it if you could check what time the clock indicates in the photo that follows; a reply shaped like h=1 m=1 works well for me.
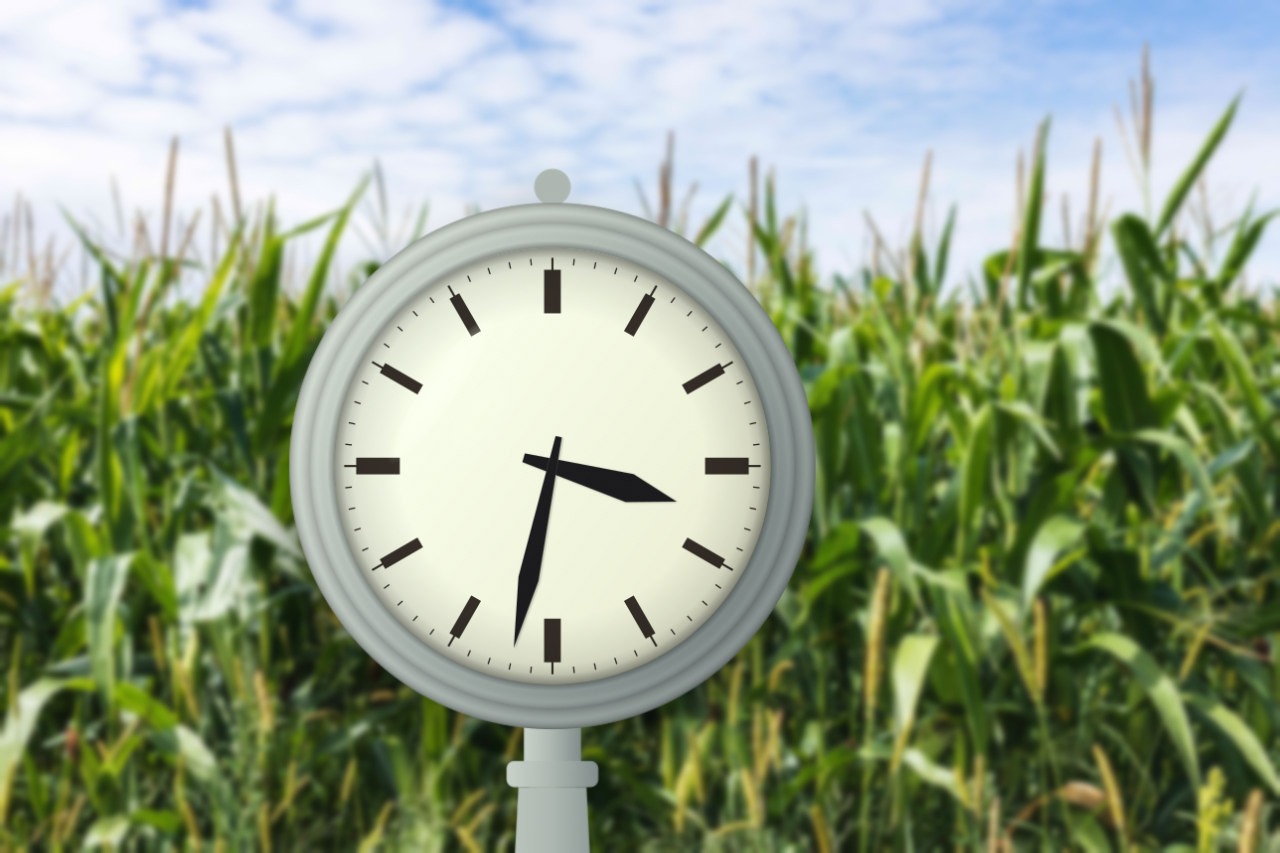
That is h=3 m=32
